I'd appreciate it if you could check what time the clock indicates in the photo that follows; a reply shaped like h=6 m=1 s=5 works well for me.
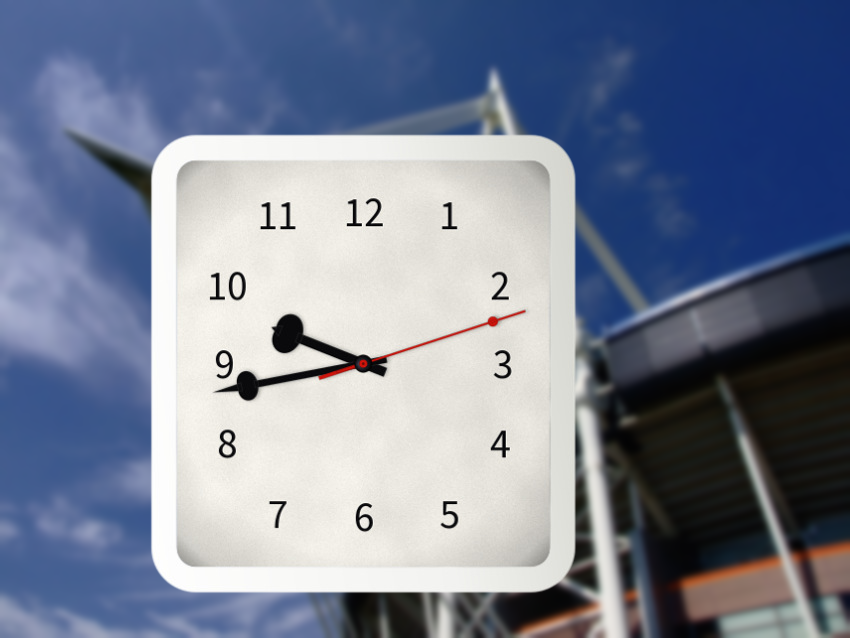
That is h=9 m=43 s=12
